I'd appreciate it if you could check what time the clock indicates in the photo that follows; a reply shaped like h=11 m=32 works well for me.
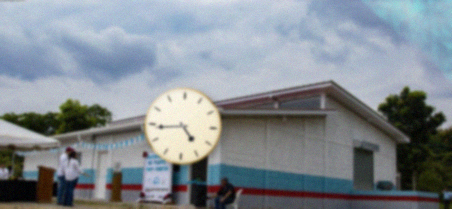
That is h=4 m=44
